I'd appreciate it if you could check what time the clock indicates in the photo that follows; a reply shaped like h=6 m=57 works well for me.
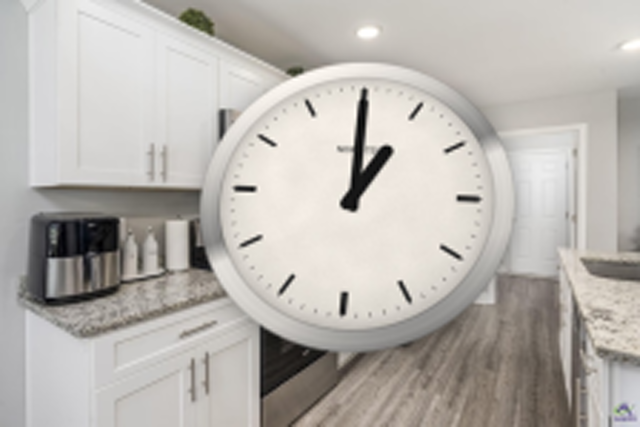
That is h=1 m=0
